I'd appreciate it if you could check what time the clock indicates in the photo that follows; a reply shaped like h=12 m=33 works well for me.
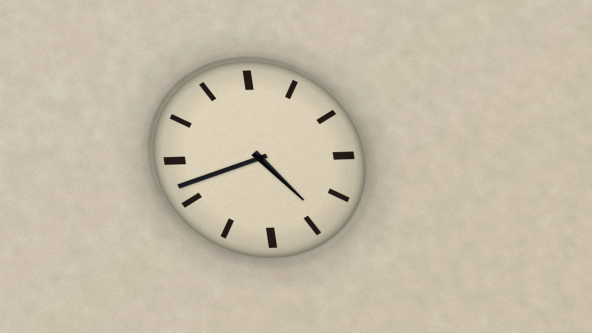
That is h=4 m=42
